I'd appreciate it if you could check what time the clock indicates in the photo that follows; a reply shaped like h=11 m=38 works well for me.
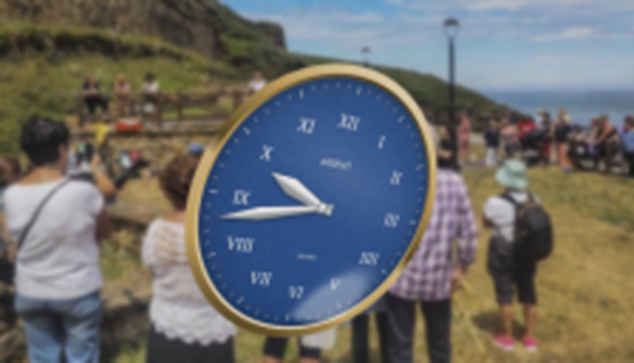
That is h=9 m=43
